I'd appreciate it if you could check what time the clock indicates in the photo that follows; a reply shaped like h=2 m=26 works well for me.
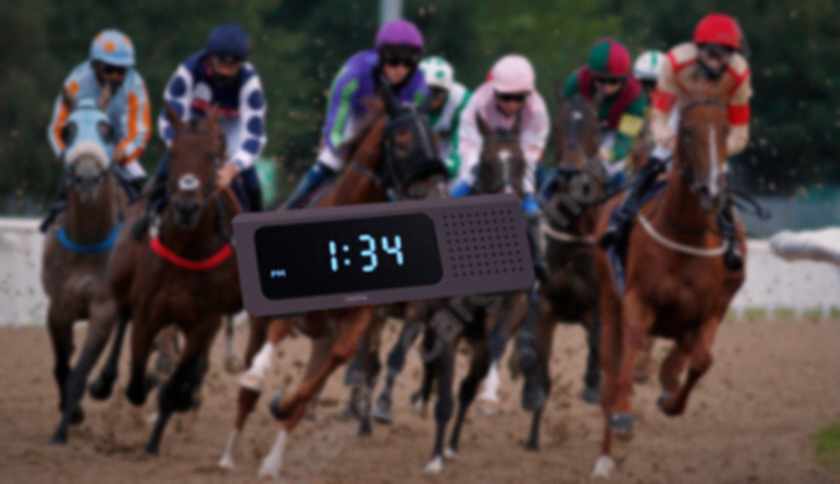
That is h=1 m=34
